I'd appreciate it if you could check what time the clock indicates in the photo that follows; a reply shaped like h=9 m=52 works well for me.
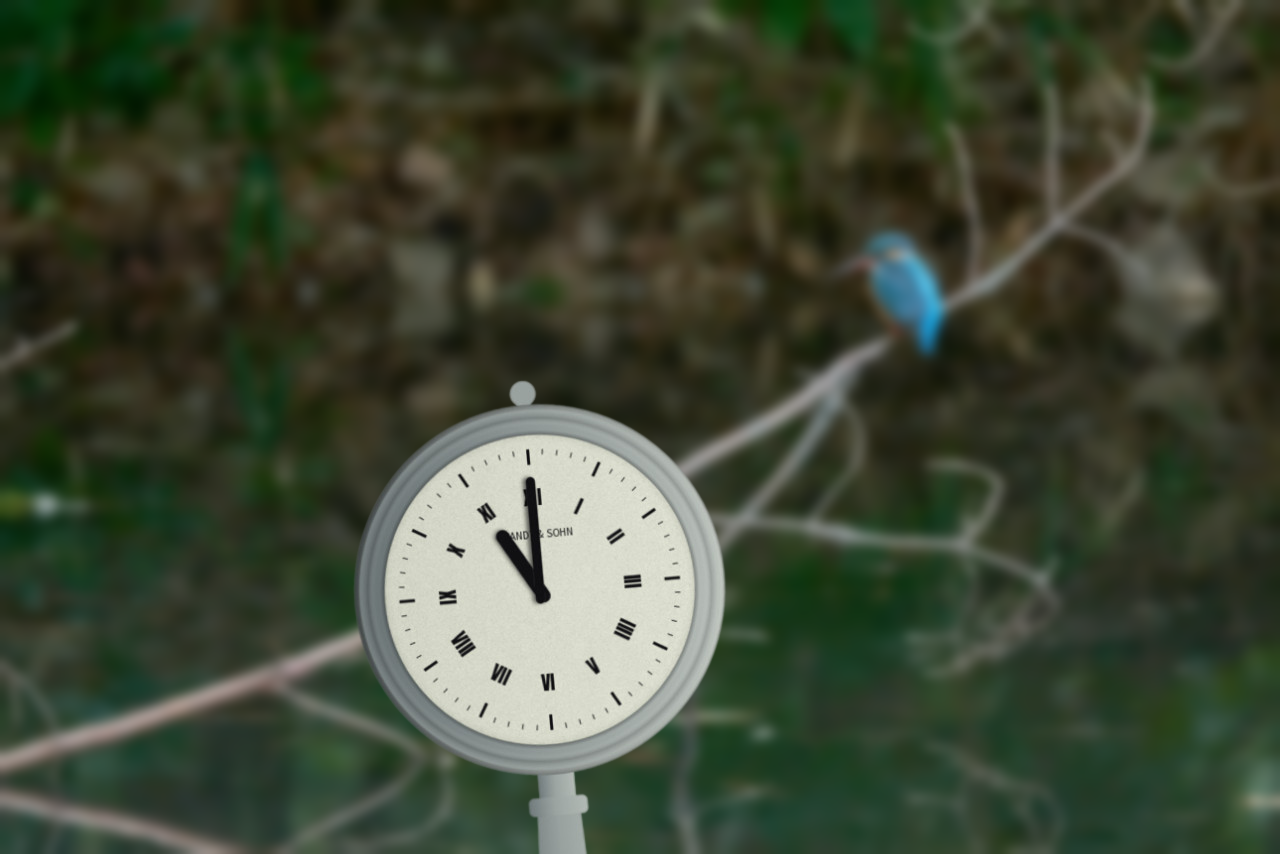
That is h=11 m=0
